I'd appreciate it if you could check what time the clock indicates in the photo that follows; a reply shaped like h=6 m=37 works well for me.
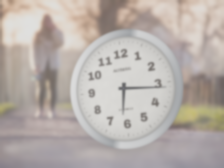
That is h=6 m=16
